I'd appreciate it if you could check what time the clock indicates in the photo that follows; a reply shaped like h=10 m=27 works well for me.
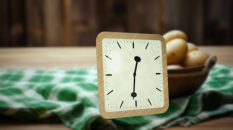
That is h=12 m=31
